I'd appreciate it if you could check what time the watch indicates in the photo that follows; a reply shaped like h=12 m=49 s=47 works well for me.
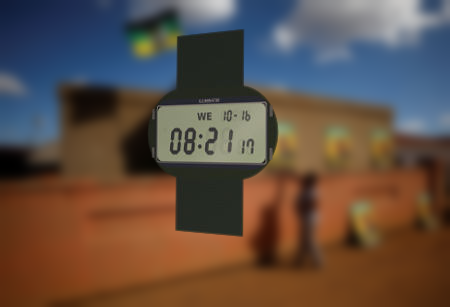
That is h=8 m=21 s=17
